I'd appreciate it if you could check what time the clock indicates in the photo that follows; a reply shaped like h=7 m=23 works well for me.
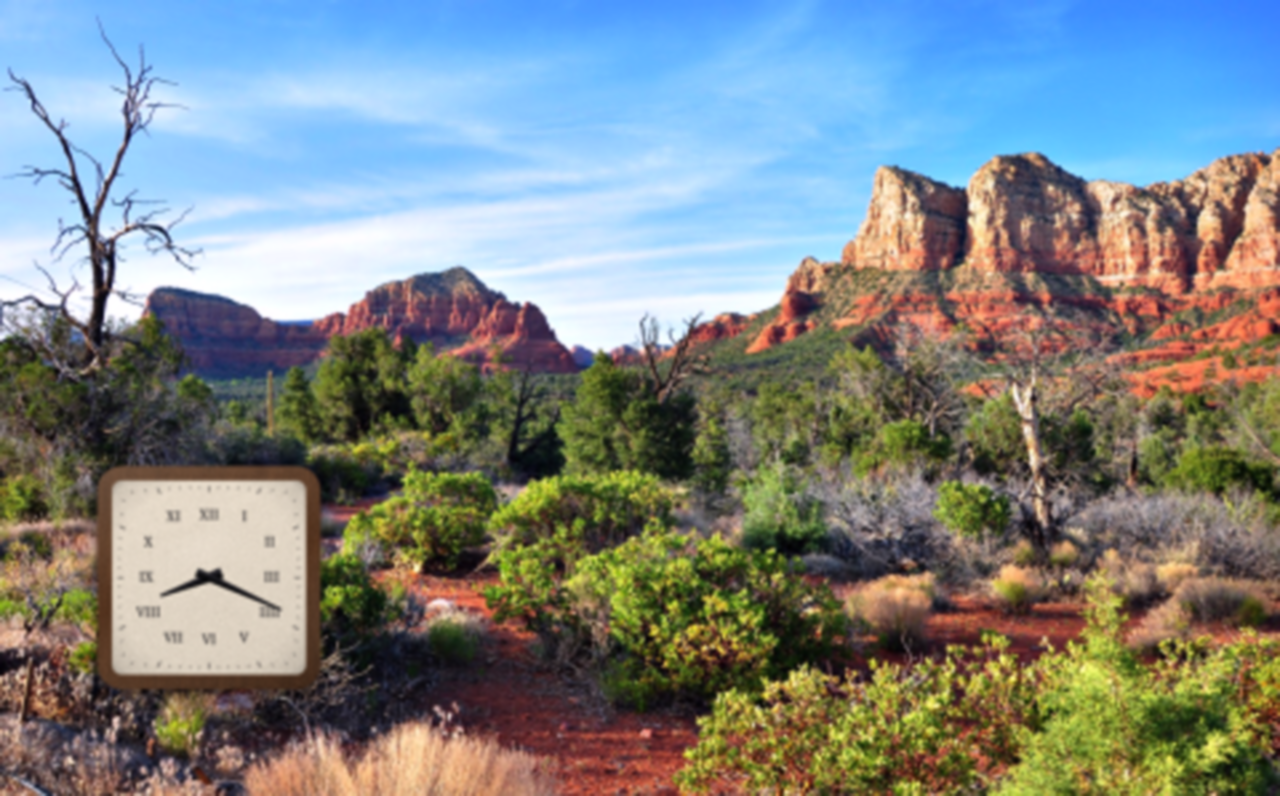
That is h=8 m=19
